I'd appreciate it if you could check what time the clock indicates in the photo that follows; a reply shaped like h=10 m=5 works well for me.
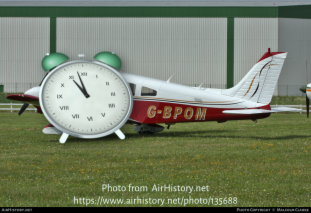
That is h=10 m=58
